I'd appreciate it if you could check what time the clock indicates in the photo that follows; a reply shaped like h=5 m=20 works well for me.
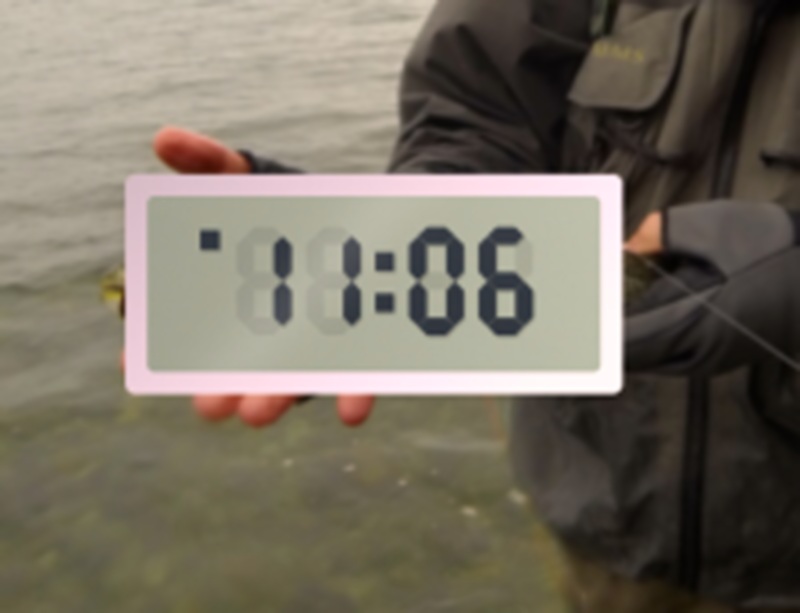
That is h=11 m=6
